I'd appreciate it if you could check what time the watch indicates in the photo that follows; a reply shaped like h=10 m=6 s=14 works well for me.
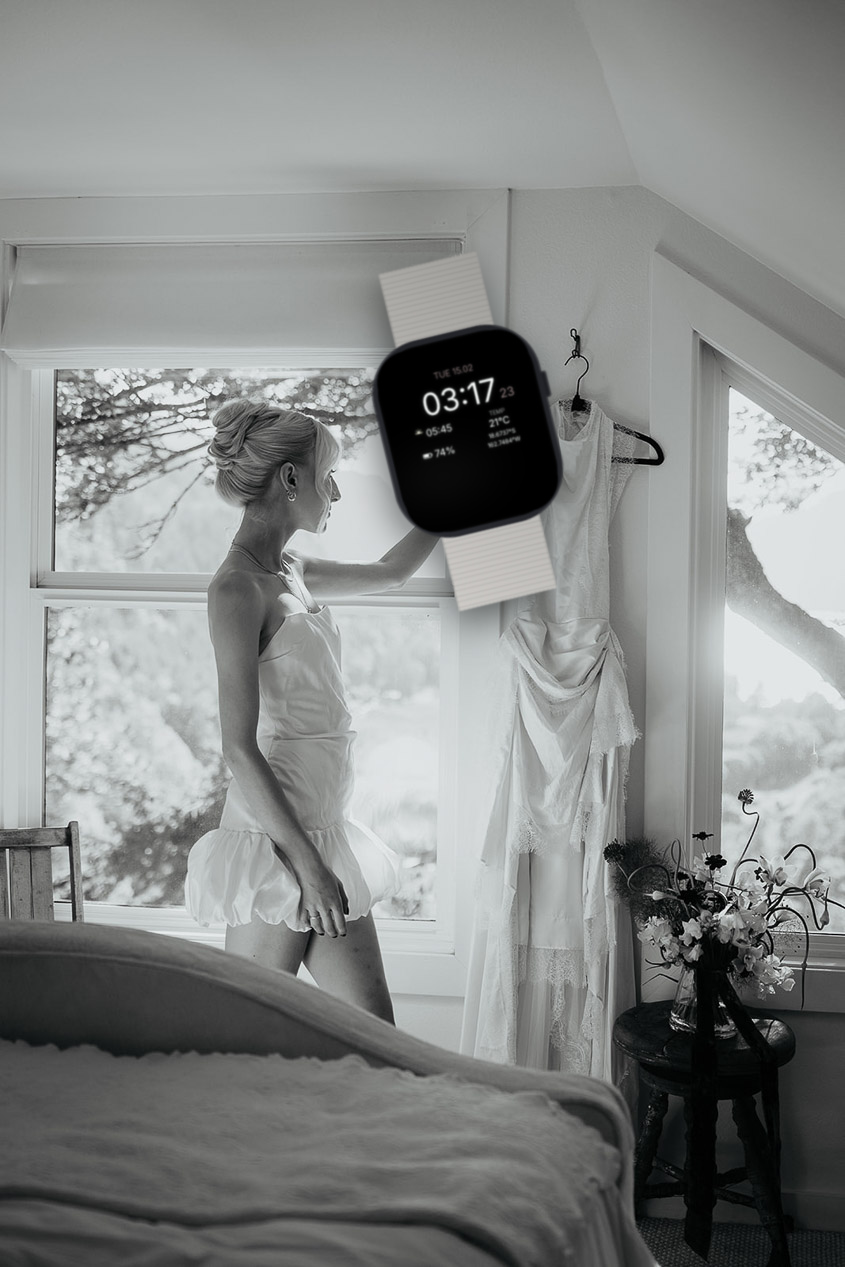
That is h=3 m=17 s=23
